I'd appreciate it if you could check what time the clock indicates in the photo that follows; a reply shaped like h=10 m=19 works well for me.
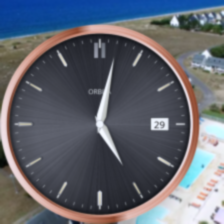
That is h=5 m=2
